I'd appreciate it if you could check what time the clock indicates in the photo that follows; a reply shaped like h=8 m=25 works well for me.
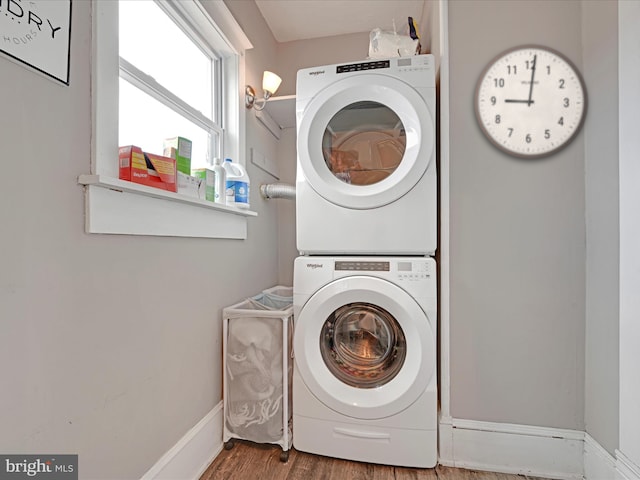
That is h=9 m=1
